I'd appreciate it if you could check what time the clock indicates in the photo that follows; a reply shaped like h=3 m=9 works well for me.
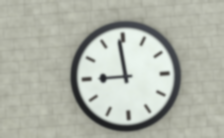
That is h=8 m=59
